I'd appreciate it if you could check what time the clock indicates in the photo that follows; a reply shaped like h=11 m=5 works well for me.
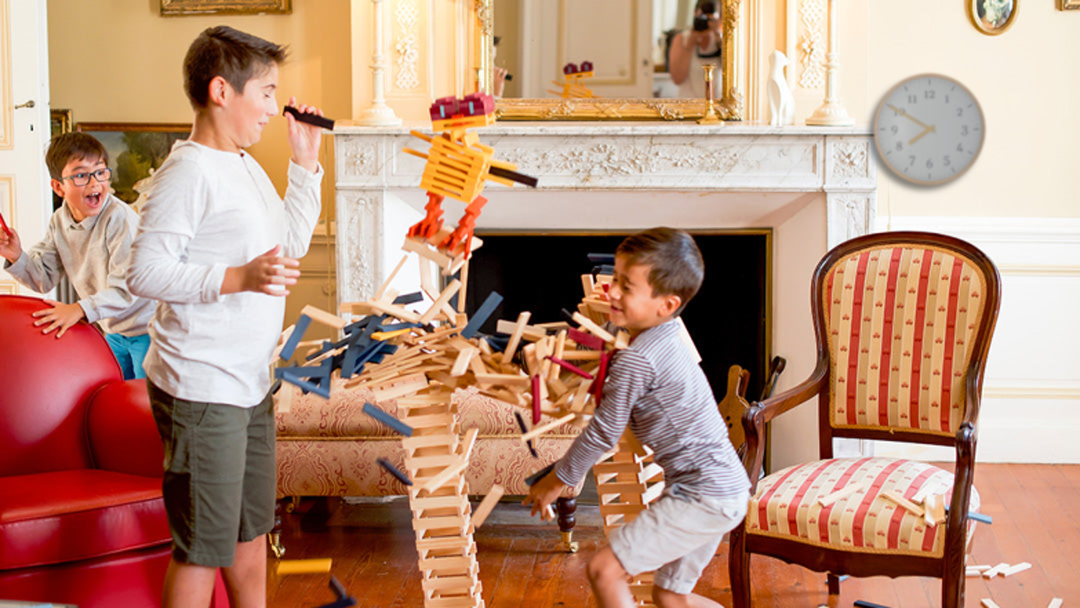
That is h=7 m=50
